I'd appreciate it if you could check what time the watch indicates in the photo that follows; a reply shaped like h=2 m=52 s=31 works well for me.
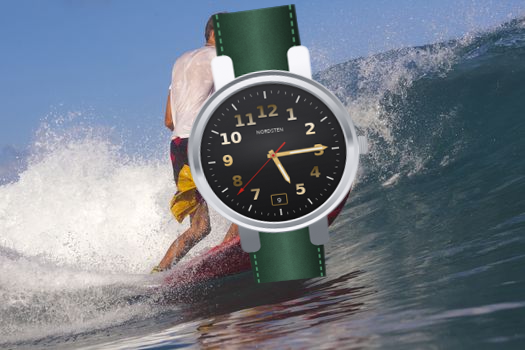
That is h=5 m=14 s=38
